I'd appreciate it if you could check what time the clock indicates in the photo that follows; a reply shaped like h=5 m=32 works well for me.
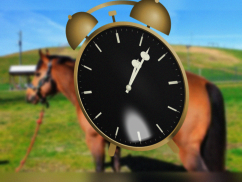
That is h=1 m=7
